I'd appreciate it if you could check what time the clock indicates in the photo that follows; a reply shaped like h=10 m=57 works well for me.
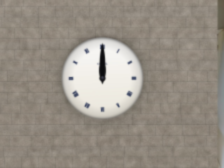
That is h=12 m=0
